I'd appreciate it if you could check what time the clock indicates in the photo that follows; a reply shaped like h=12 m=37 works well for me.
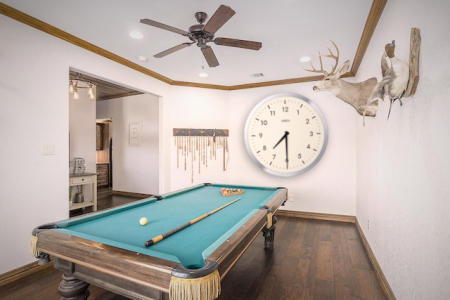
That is h=7 m=30
